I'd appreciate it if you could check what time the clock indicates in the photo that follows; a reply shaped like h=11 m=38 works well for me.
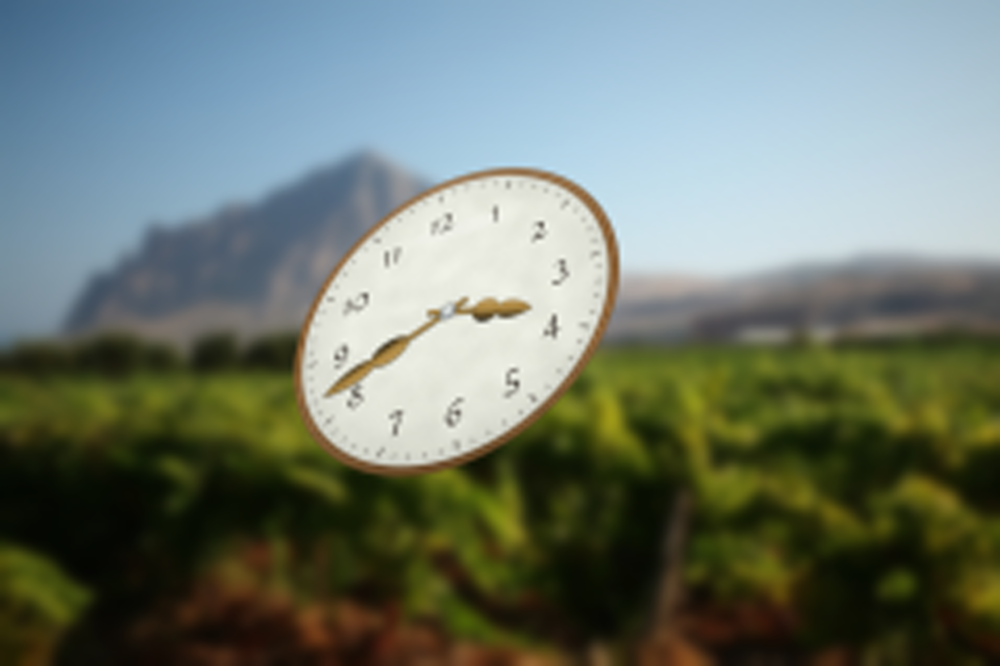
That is h=3 m=42
